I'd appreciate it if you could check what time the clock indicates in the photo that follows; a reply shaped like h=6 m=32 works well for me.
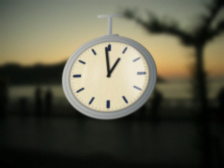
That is h=12 m=59
